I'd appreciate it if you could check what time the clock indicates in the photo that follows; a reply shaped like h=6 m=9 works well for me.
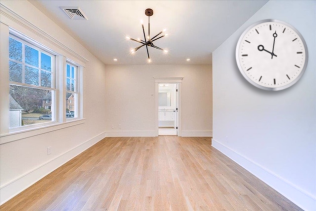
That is h=10 m=2
